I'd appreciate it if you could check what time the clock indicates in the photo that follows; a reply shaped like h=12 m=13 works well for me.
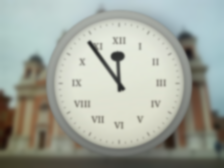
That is h=11 m=54
